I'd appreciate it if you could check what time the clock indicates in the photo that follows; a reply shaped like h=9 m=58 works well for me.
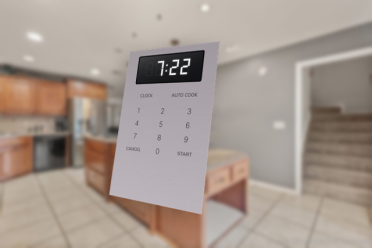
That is h=7 m=22
